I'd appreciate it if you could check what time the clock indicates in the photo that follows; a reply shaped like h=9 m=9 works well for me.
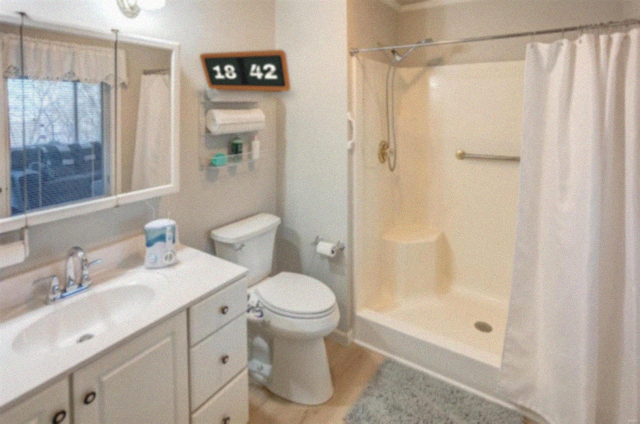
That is h=18 m=42
